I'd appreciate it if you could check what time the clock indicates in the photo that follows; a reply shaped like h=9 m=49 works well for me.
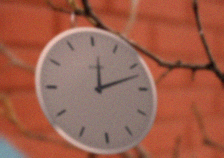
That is h=12 m=12
